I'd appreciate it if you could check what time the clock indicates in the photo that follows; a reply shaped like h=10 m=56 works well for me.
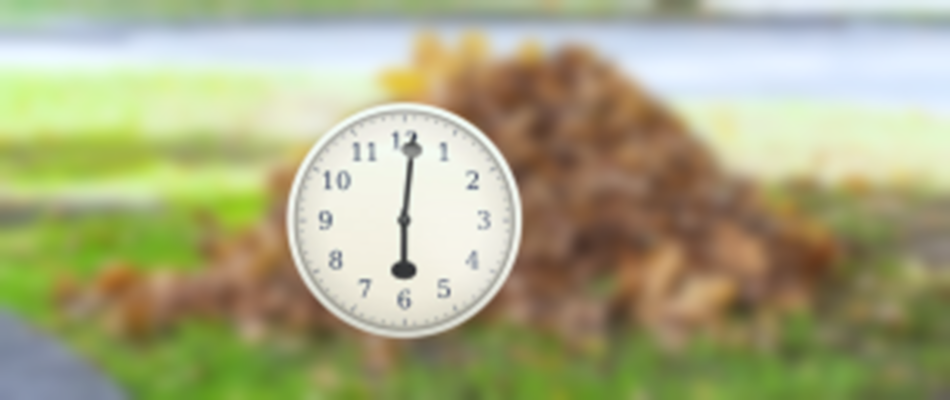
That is h=6 m=1
